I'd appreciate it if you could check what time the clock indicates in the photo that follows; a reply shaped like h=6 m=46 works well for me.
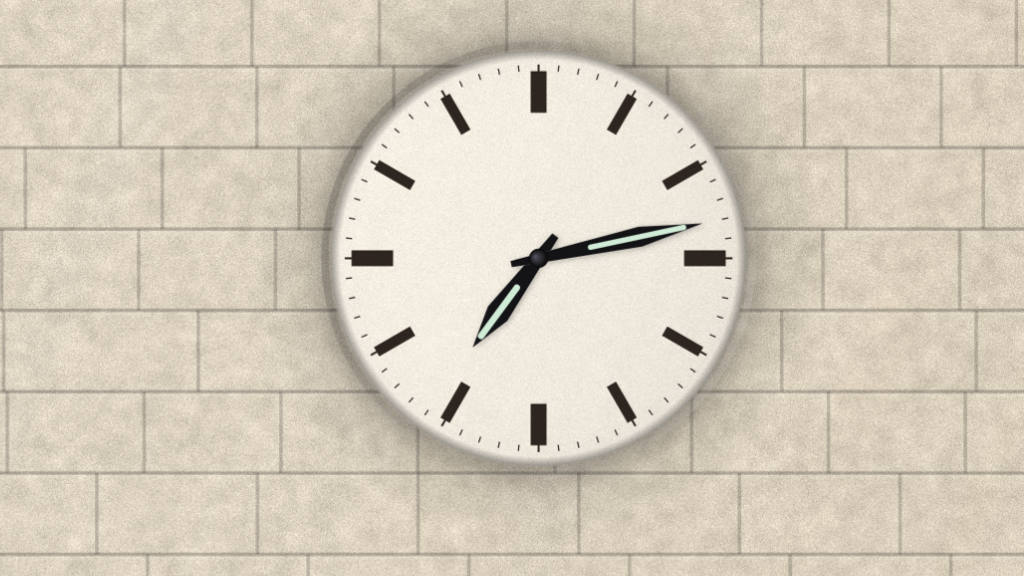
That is h=7 m=13
